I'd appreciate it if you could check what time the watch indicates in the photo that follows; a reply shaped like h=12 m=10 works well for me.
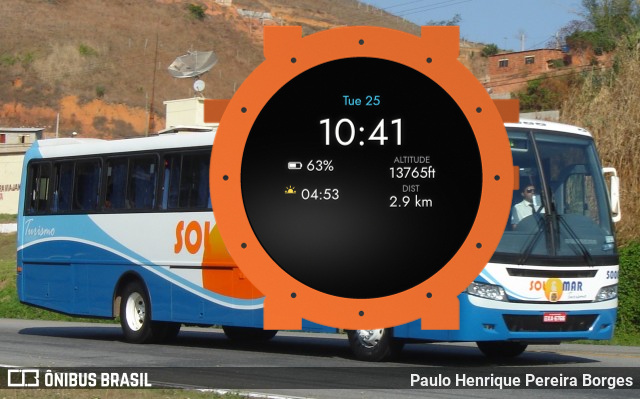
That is h=10 m=41
